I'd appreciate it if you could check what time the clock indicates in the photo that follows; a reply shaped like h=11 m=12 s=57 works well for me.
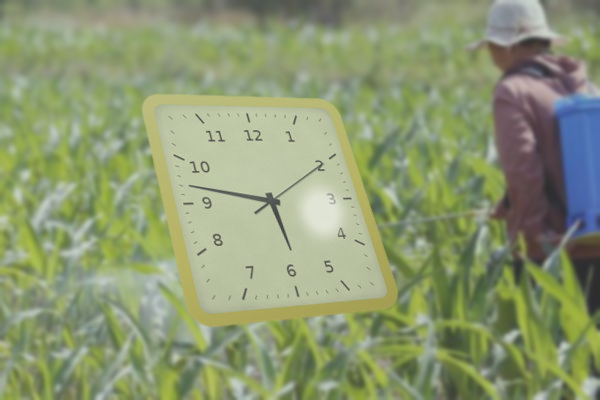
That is h=5 m=47 s=10
